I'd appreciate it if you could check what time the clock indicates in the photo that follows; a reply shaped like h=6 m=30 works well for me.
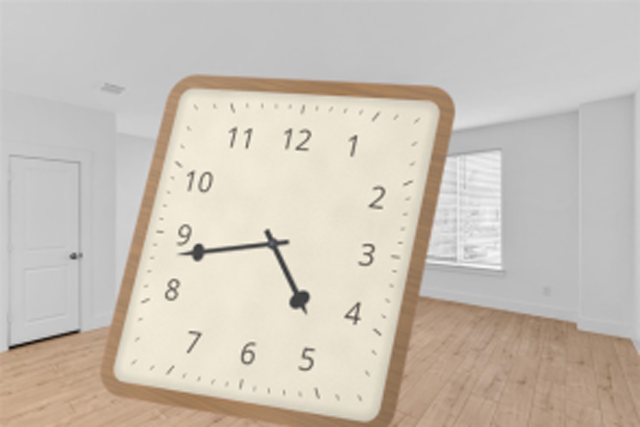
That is h=4 m=43
